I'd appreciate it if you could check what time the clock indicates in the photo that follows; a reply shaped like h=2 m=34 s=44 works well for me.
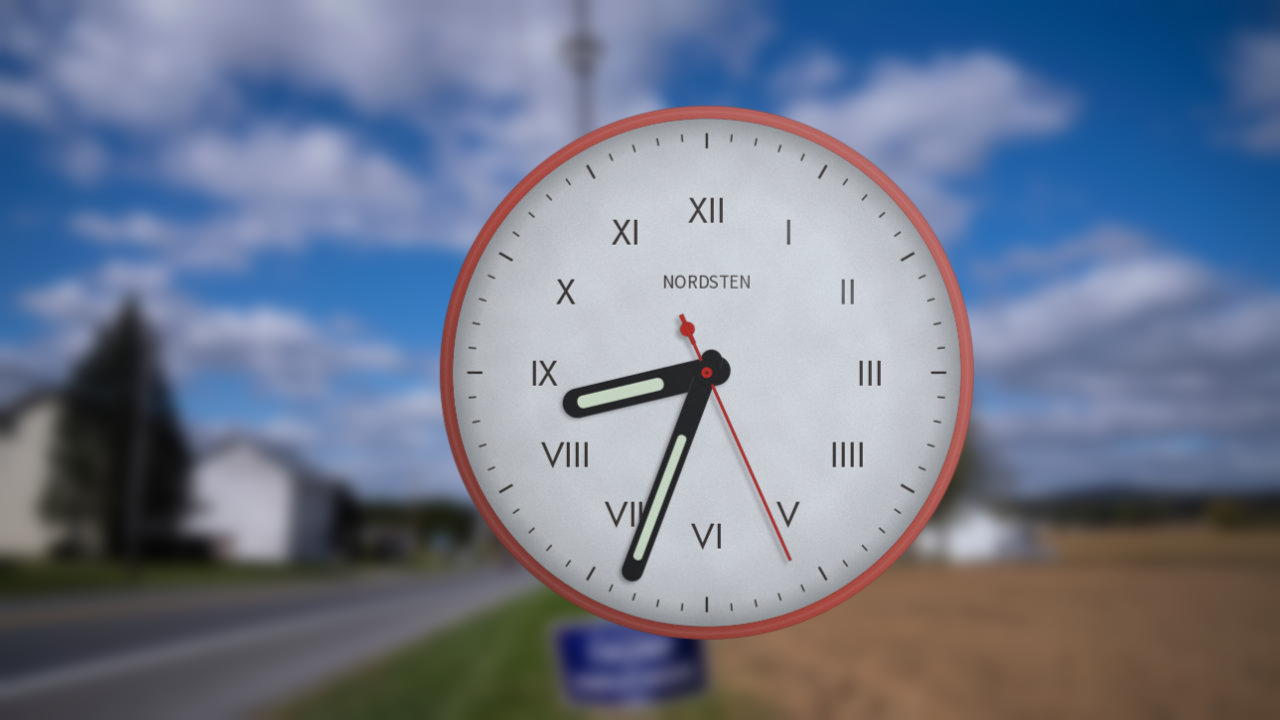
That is h=8 m=33 s=26
